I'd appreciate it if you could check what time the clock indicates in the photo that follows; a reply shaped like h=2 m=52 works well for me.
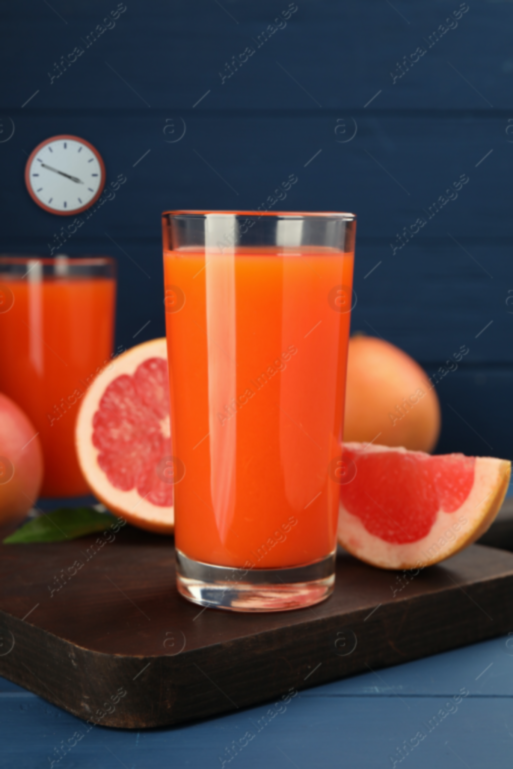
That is h=3 m=49
